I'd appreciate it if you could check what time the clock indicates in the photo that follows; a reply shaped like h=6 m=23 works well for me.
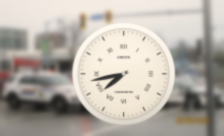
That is h=7 m=43
